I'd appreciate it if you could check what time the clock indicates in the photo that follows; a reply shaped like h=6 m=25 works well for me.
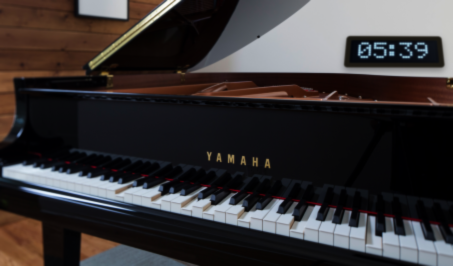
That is h=5 m=39
